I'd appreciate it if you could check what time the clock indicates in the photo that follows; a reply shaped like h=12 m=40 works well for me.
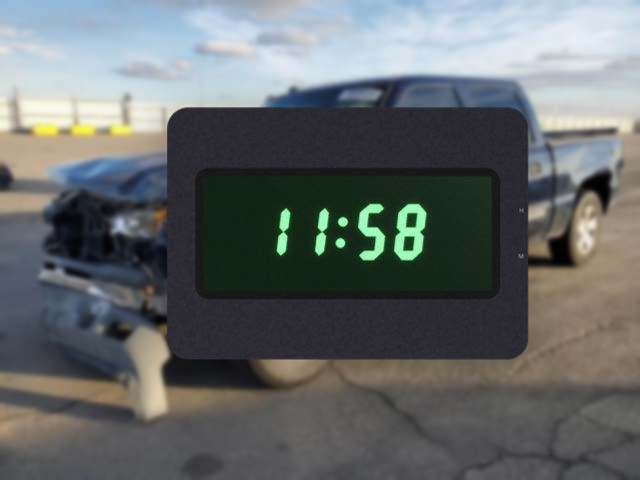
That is h=11 m=58
